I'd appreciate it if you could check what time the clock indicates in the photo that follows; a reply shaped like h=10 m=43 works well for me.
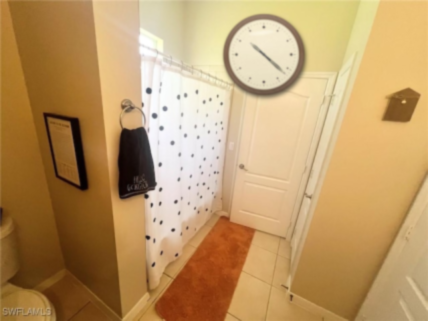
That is h=10 m=22
